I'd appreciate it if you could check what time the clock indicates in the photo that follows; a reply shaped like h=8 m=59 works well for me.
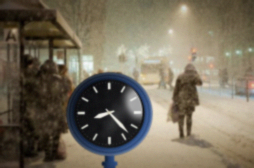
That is h=8 m=23
